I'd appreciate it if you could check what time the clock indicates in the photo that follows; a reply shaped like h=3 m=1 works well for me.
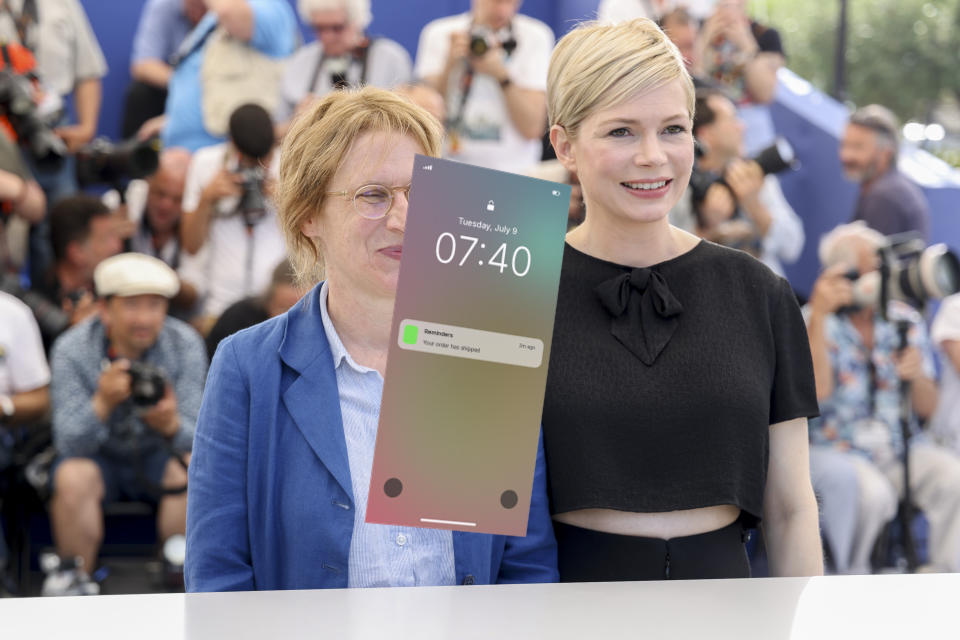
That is h=7 m=40
